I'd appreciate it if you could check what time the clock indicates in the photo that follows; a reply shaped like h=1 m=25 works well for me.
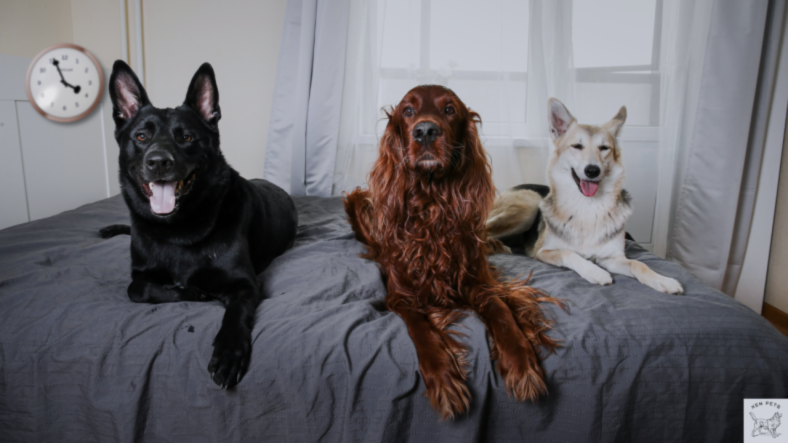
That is h=3 m=56
